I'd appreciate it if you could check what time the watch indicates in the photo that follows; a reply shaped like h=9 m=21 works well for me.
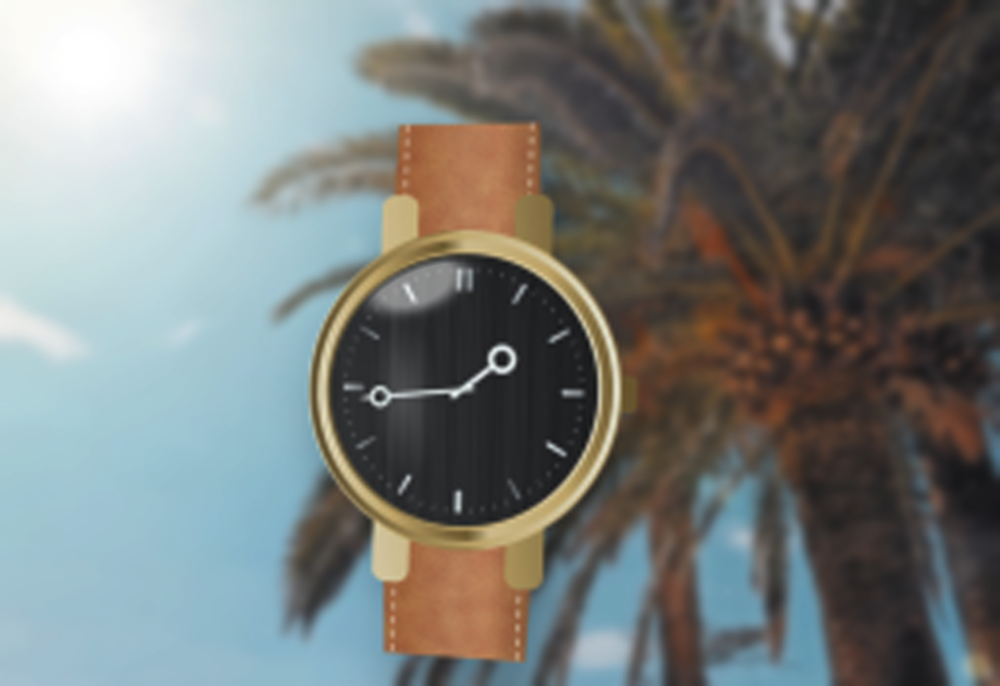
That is h=1 m=44
